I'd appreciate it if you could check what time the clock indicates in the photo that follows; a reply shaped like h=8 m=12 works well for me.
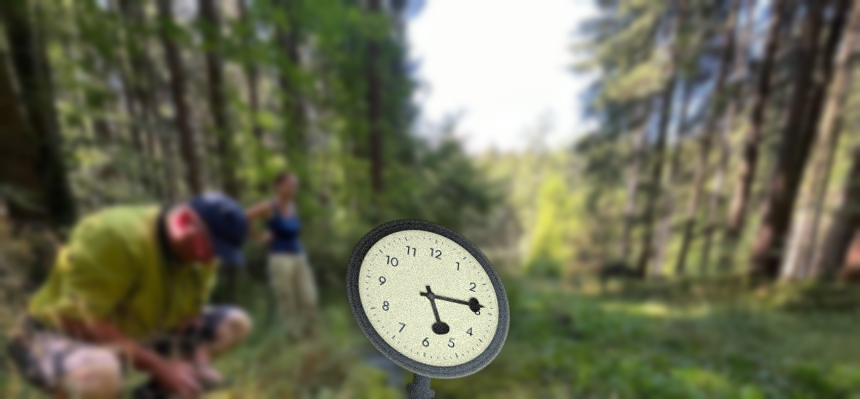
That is h=5 m=14
